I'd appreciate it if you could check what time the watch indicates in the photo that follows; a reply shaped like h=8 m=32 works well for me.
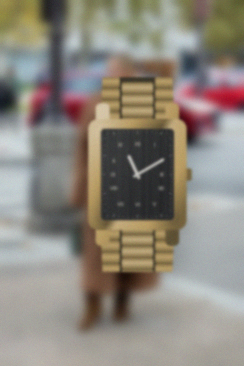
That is h=11 m=10
